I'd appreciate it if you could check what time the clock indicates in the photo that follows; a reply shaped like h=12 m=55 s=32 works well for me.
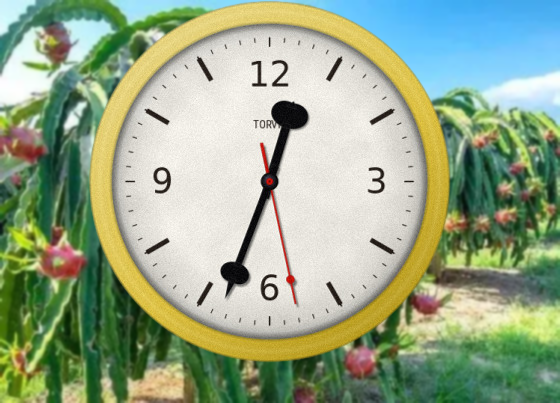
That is h=12 m=33 s=28
